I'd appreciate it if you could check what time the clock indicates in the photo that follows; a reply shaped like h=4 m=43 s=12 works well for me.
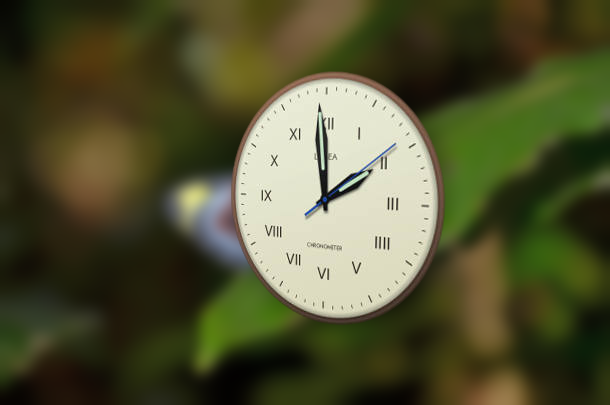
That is h=1 m=59 s=9
